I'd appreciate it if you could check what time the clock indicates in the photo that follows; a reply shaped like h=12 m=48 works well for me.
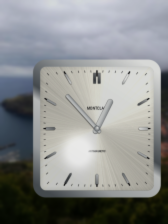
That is h=12 m=53
